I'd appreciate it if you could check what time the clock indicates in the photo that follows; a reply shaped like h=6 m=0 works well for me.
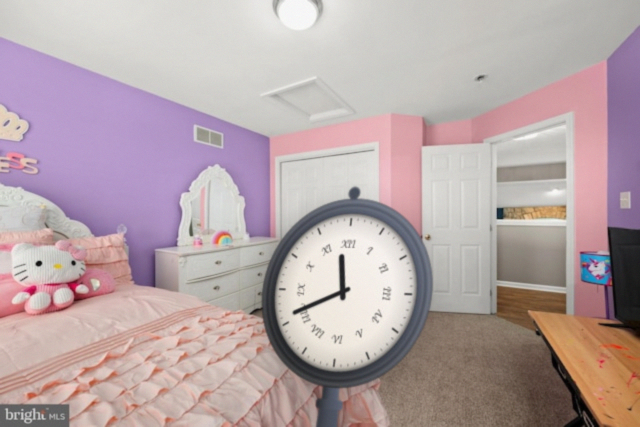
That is h=11 m=41
